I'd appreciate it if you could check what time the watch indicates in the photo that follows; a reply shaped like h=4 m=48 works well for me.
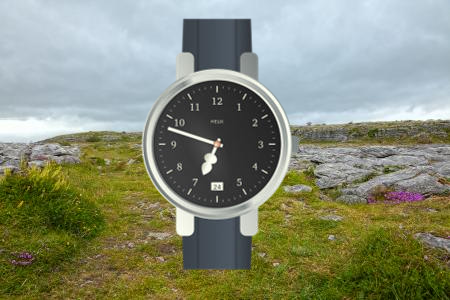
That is h=6 m=48
